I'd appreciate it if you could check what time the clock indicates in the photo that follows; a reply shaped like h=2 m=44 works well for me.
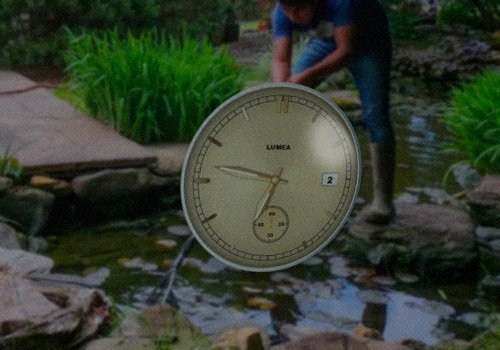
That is h=6 m=47
